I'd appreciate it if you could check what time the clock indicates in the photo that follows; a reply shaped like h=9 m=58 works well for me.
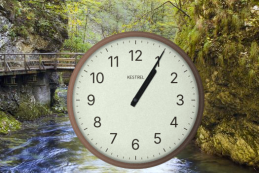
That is h=1 m=5
